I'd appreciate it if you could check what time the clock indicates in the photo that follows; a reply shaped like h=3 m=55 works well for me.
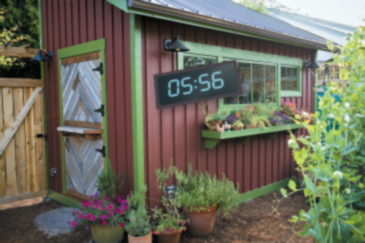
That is h=5 m=56
